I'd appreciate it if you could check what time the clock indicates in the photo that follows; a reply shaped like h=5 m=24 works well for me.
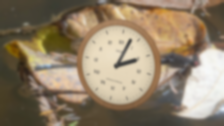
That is h=2 m=3
